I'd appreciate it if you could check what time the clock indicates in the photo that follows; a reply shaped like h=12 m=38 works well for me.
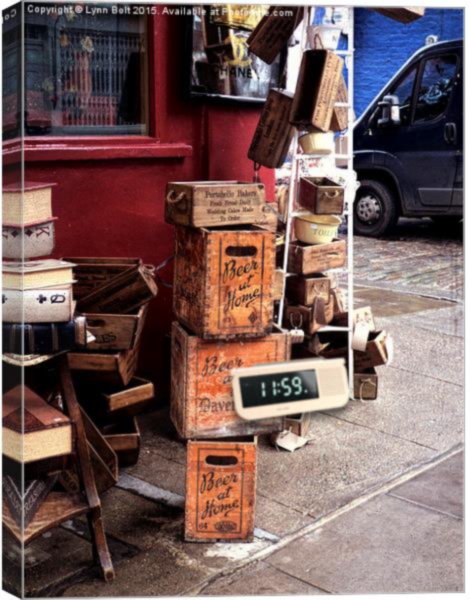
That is h=11 m=59
